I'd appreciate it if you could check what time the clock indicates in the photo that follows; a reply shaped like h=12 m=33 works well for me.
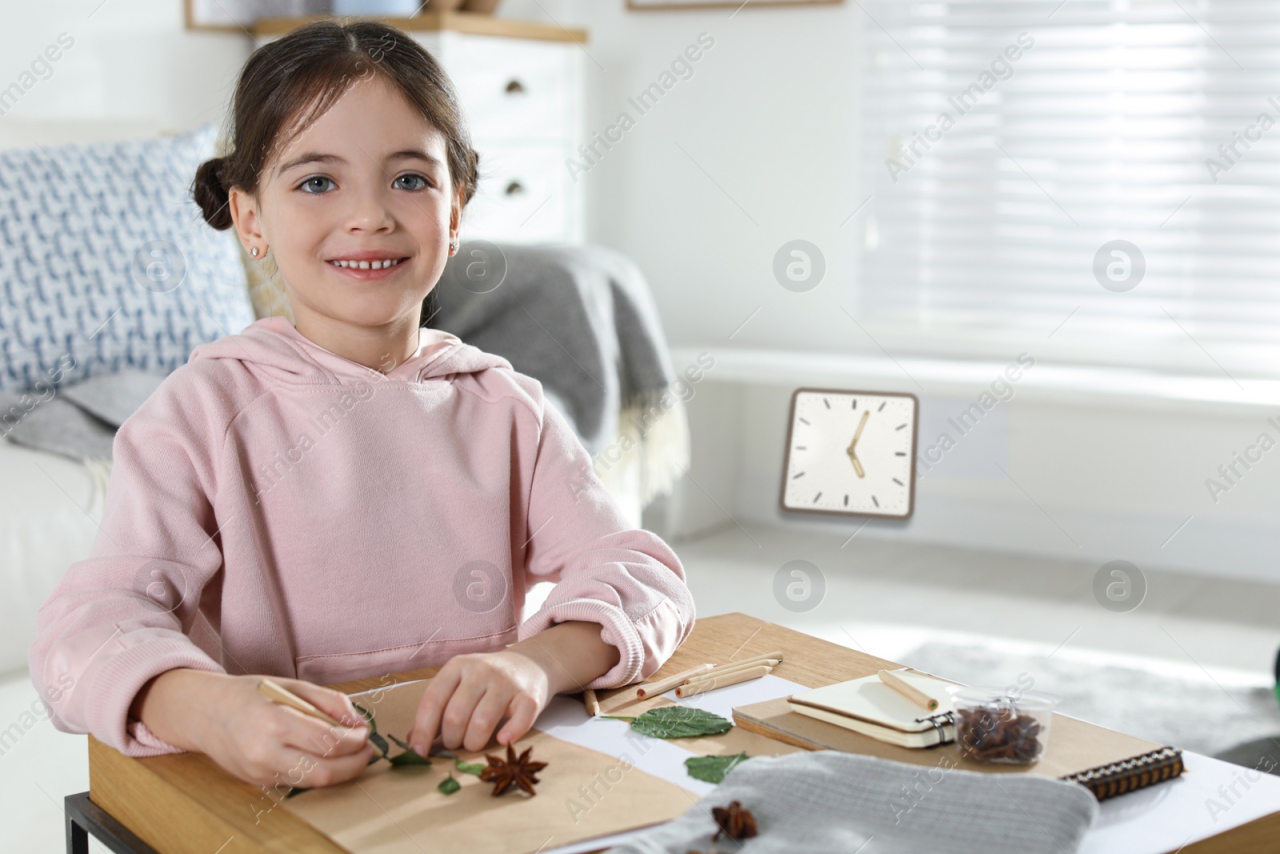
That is h=5 m=3
